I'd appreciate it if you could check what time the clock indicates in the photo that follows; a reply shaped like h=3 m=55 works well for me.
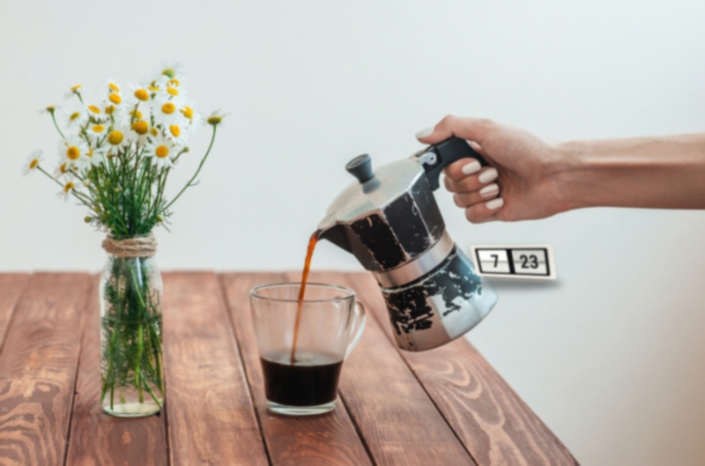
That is h=7 m=23
